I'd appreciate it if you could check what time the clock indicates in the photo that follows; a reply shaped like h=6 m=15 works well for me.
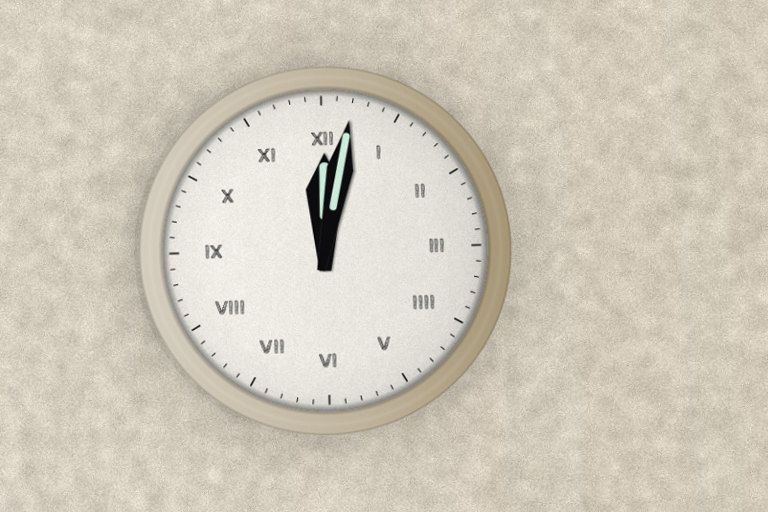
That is h=12 m=2
